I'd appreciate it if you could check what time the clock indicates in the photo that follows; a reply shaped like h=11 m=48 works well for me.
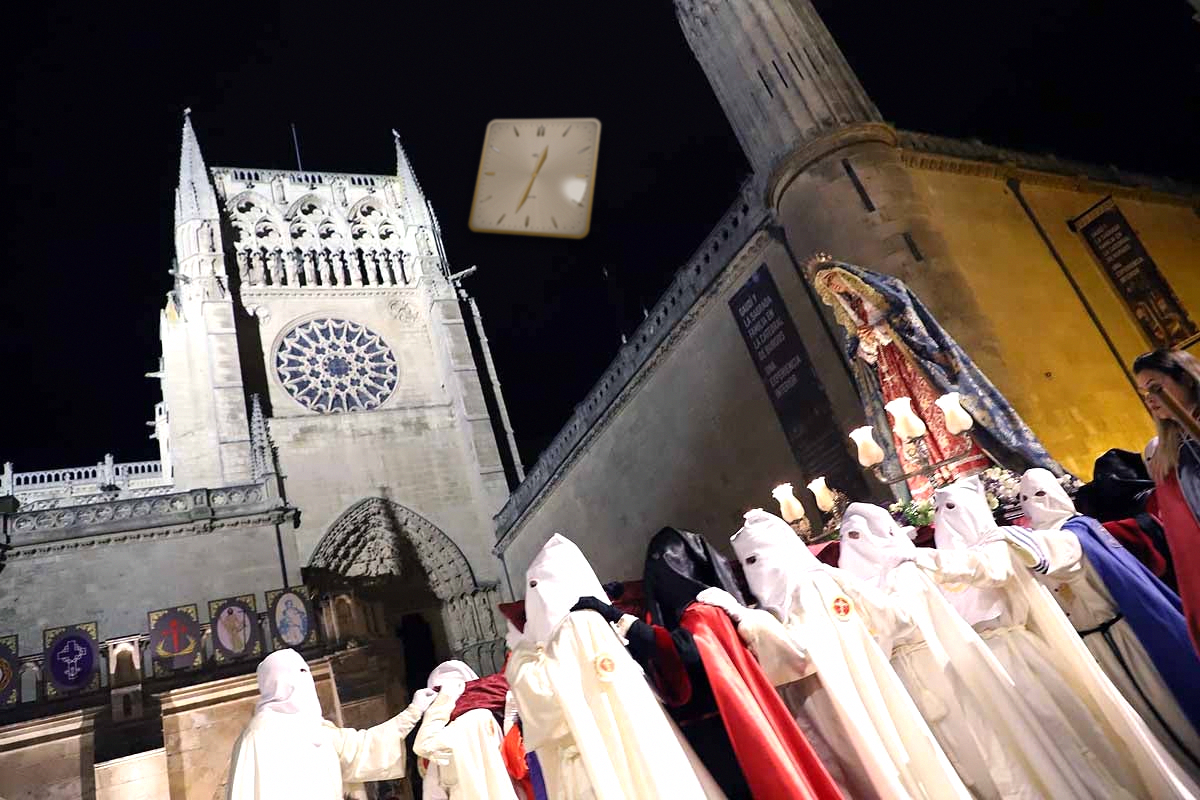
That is h=12 m=33
